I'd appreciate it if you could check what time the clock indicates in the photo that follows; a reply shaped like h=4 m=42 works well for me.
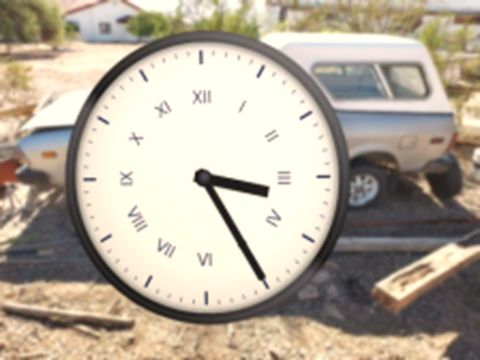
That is h=3 m=25
